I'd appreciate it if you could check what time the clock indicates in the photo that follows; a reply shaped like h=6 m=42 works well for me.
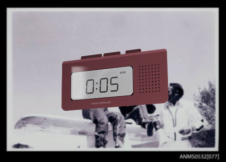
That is h=0 m=5
